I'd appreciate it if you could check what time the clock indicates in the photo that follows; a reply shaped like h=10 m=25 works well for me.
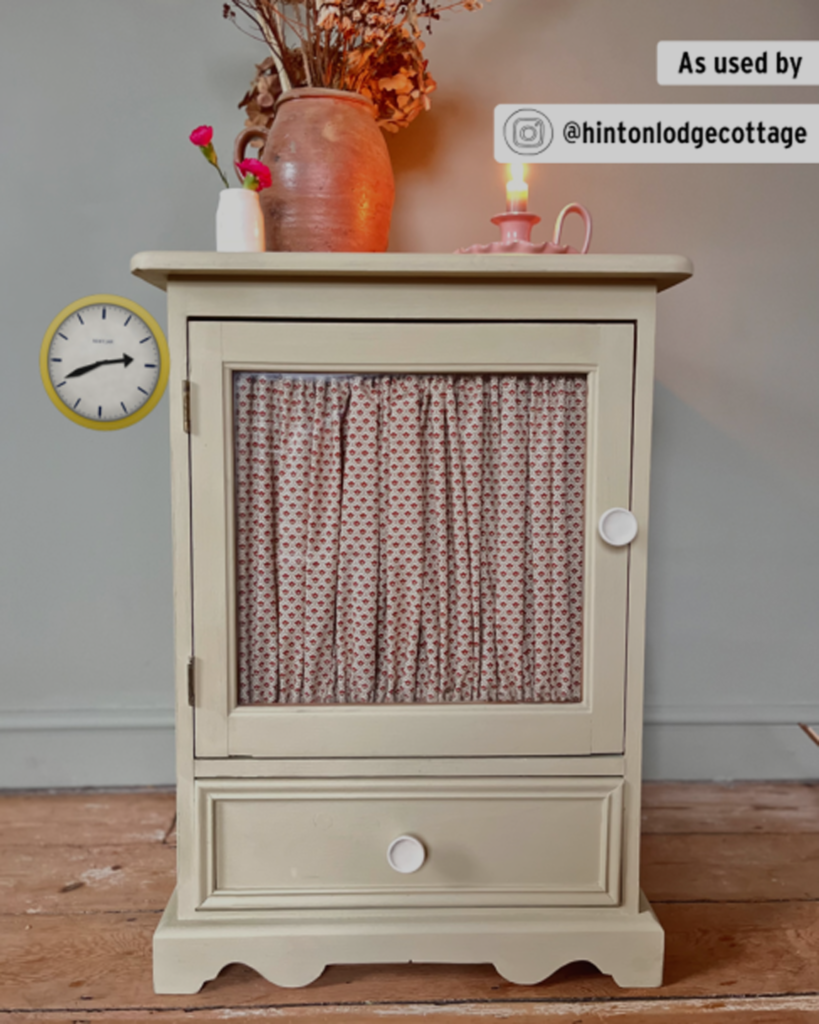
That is h=2 m=41
